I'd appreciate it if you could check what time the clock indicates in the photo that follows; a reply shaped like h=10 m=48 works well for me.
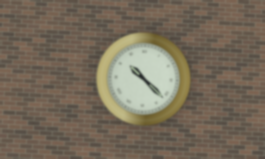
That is h=10 m=22
